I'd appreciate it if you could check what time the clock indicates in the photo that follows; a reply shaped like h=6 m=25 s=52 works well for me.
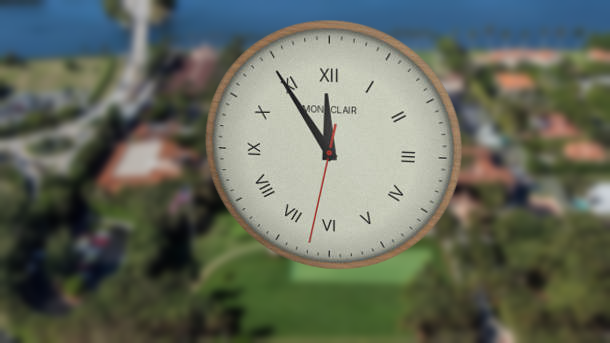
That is h=11 m=54 s=32
